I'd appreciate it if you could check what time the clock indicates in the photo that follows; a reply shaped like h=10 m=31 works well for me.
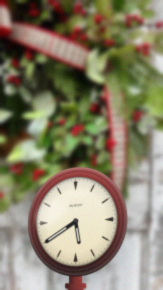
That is h=5 m=40
